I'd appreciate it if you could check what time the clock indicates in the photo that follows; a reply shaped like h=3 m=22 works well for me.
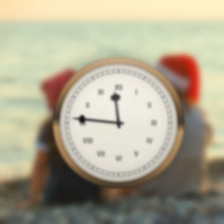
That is h=11 m=46
